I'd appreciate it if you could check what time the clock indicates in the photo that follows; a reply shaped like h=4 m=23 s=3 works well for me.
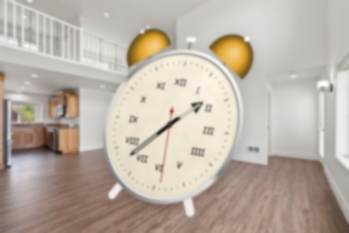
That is h=1 m=37 s=29
